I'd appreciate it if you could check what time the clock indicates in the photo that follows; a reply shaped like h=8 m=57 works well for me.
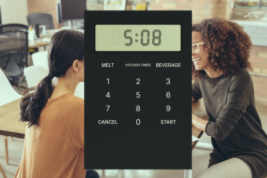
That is h=5 m=8
